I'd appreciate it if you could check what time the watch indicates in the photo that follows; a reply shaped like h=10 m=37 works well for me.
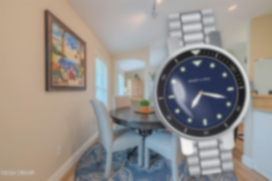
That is h=7 m=18
